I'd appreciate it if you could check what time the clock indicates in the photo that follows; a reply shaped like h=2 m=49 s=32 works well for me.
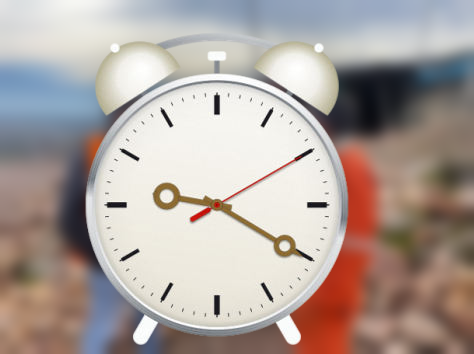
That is h=9 m=20 s=10
